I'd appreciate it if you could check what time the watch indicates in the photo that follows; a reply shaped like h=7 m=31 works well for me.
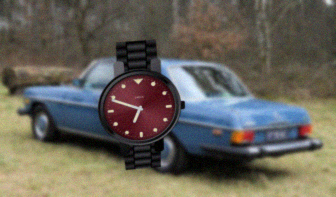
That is h=6 m=49
